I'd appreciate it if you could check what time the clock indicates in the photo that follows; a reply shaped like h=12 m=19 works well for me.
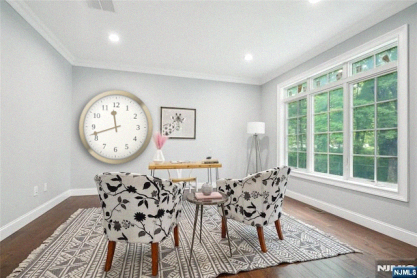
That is h=11 m=42
